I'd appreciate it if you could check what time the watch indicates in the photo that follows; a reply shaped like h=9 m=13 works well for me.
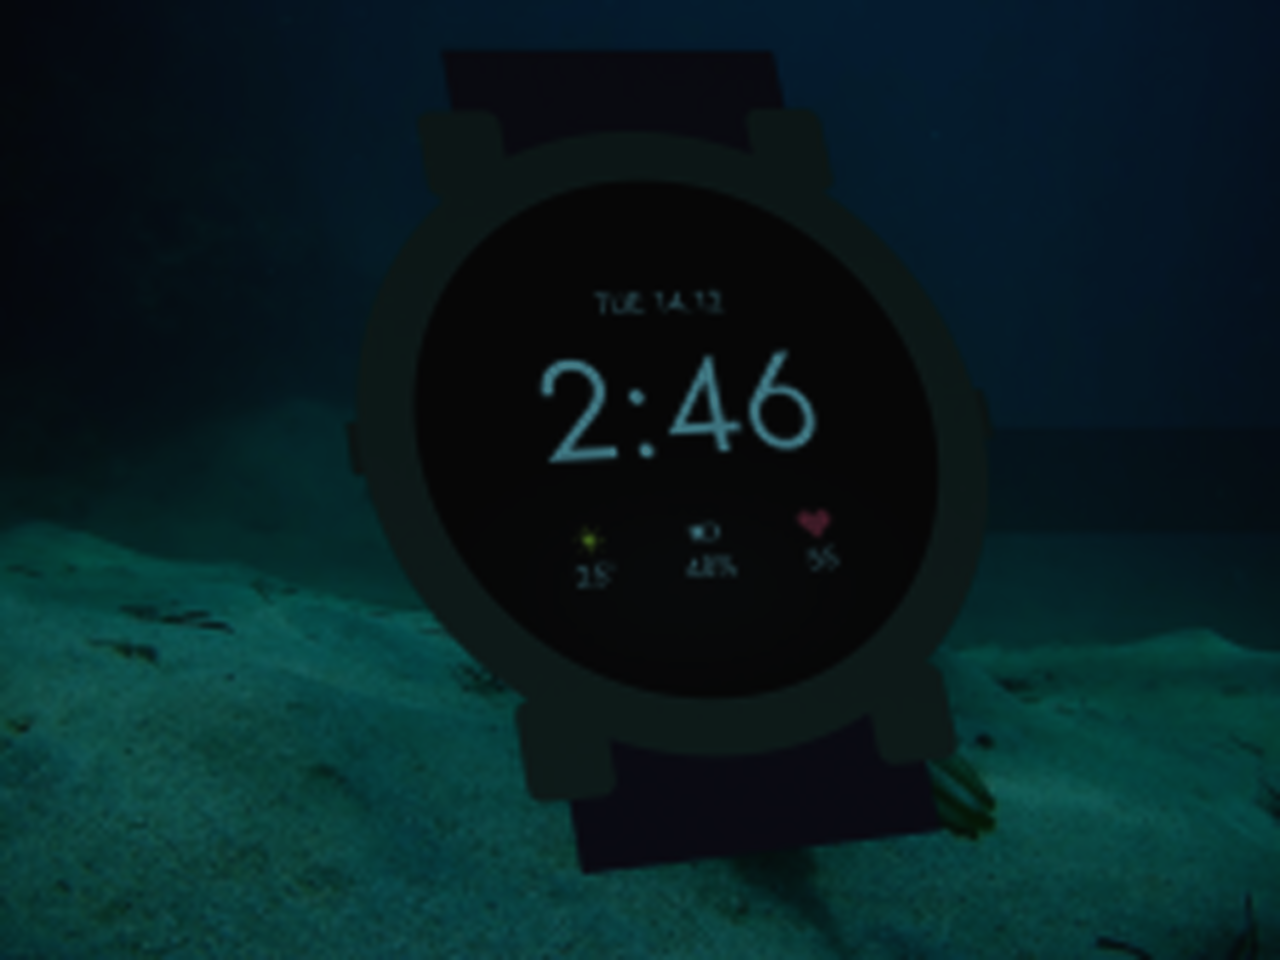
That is h=2 m=46
